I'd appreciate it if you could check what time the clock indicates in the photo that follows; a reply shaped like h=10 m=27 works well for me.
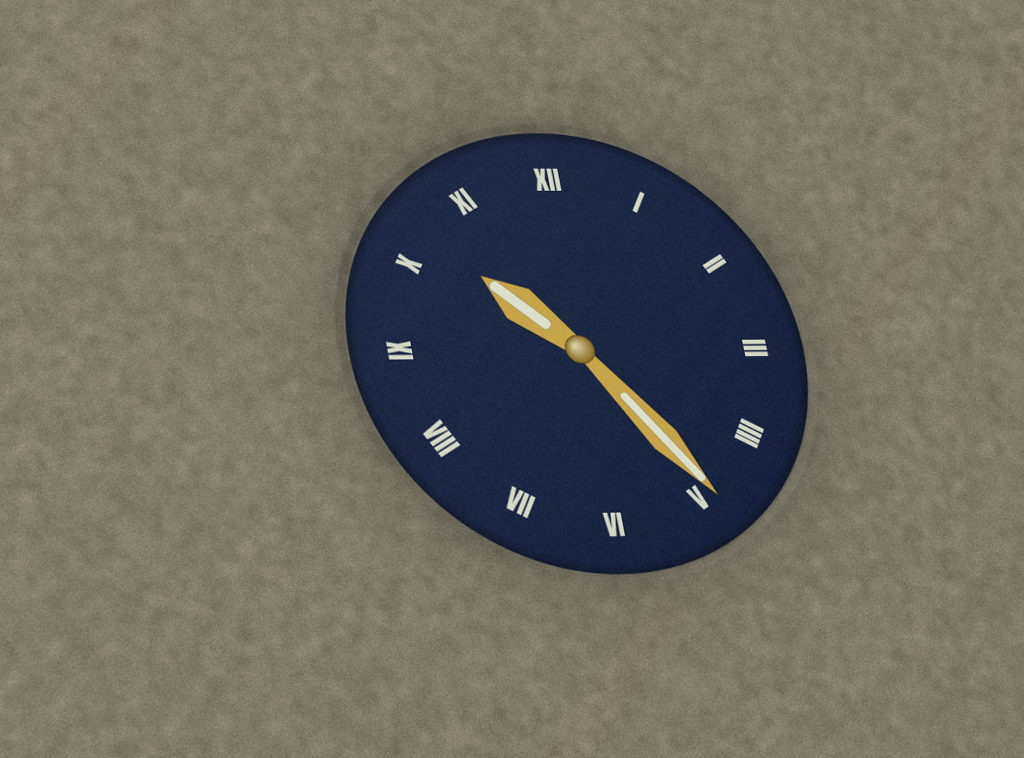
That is h=10 m=24
